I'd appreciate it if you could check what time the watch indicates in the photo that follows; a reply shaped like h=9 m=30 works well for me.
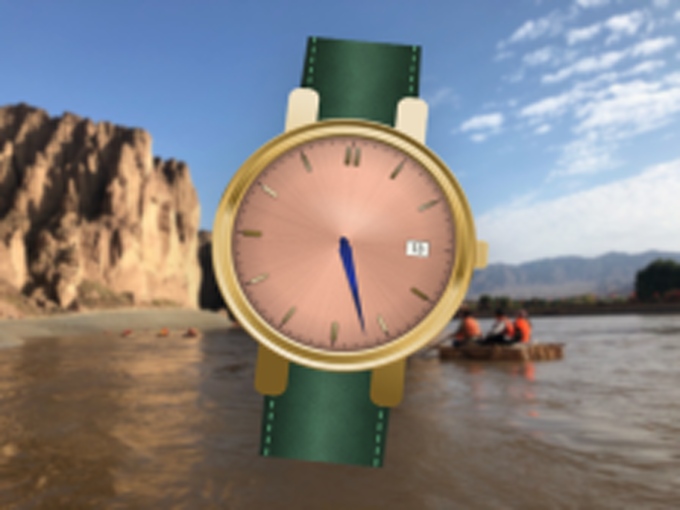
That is h=5 m=27
